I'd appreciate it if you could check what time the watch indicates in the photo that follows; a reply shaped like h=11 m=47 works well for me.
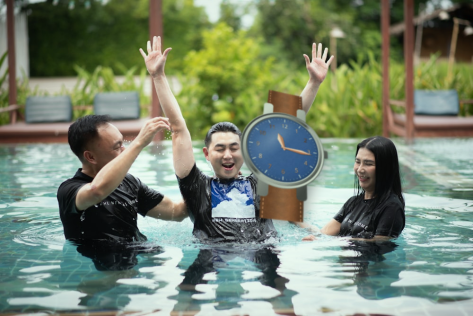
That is h=11 m=16
